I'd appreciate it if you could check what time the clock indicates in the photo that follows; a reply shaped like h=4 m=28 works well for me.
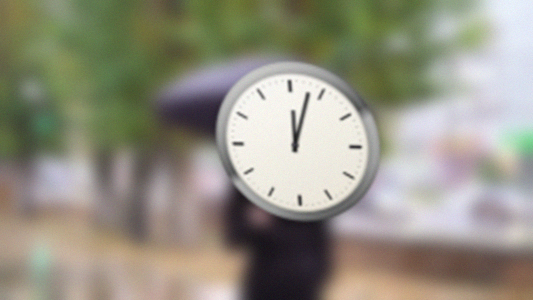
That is h=12 m=3
